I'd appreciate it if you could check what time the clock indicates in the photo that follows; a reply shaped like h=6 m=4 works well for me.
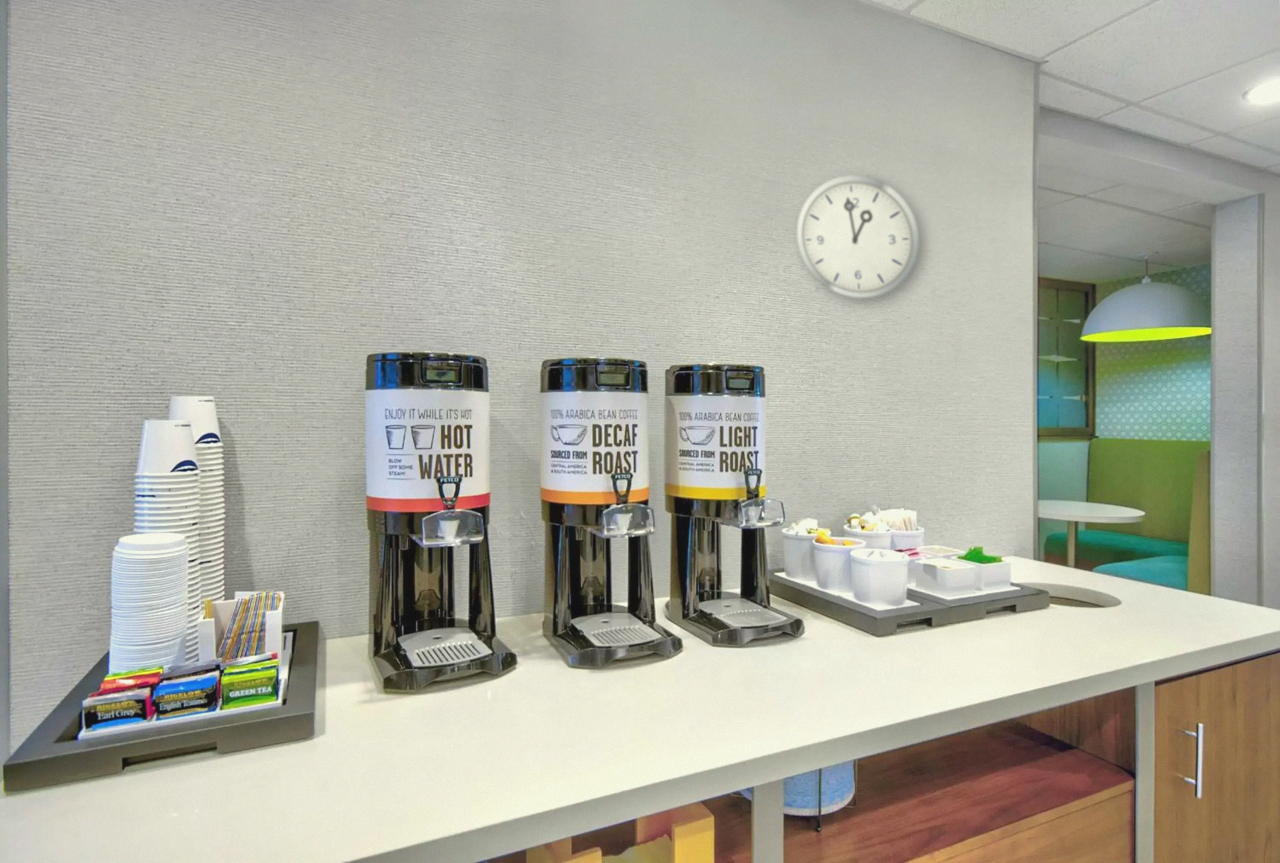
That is h=12 m=59
